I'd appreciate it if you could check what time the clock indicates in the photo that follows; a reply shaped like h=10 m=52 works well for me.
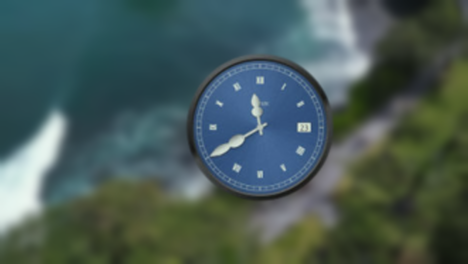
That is h=11 m=40
